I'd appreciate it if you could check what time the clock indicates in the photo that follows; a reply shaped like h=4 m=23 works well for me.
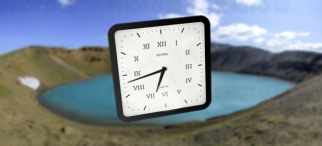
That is h=6 m=43
